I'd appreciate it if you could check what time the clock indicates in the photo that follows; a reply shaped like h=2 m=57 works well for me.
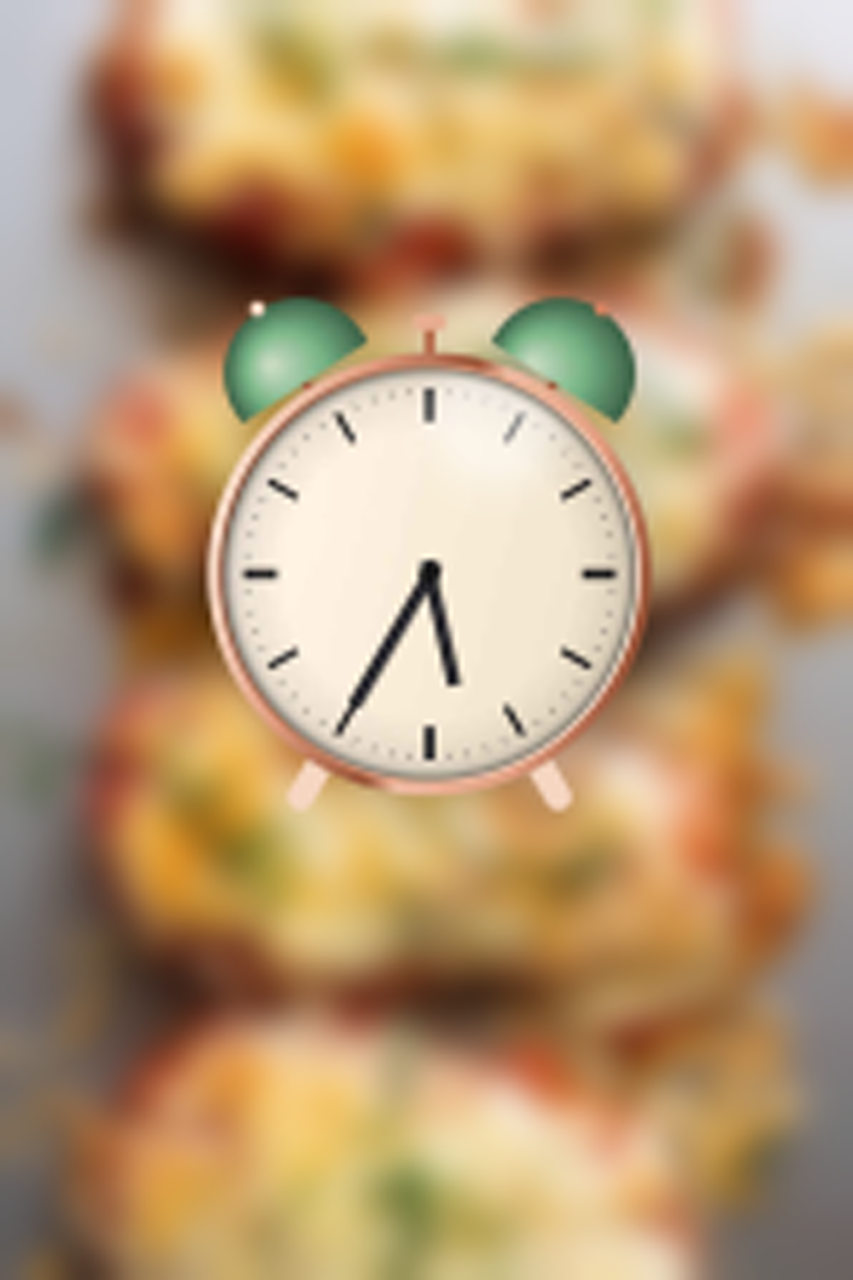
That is h=5 m=35
